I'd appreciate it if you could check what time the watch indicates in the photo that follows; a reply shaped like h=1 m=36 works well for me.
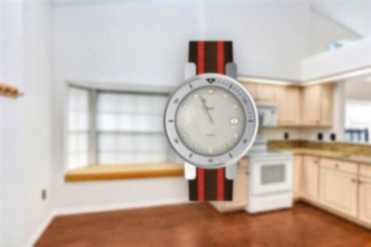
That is h=10 m=56
